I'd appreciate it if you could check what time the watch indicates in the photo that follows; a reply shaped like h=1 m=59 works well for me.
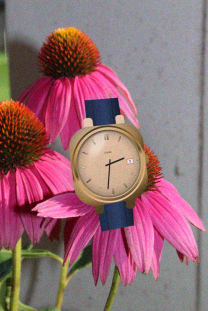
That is h=2 m=32
